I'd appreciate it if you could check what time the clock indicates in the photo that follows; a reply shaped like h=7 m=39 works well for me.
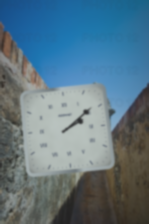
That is h=2 m=9
